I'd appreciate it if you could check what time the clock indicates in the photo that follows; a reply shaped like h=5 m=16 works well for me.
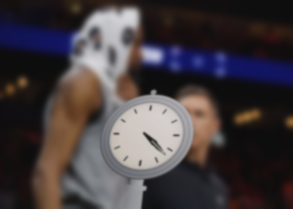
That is h=4 m=22
